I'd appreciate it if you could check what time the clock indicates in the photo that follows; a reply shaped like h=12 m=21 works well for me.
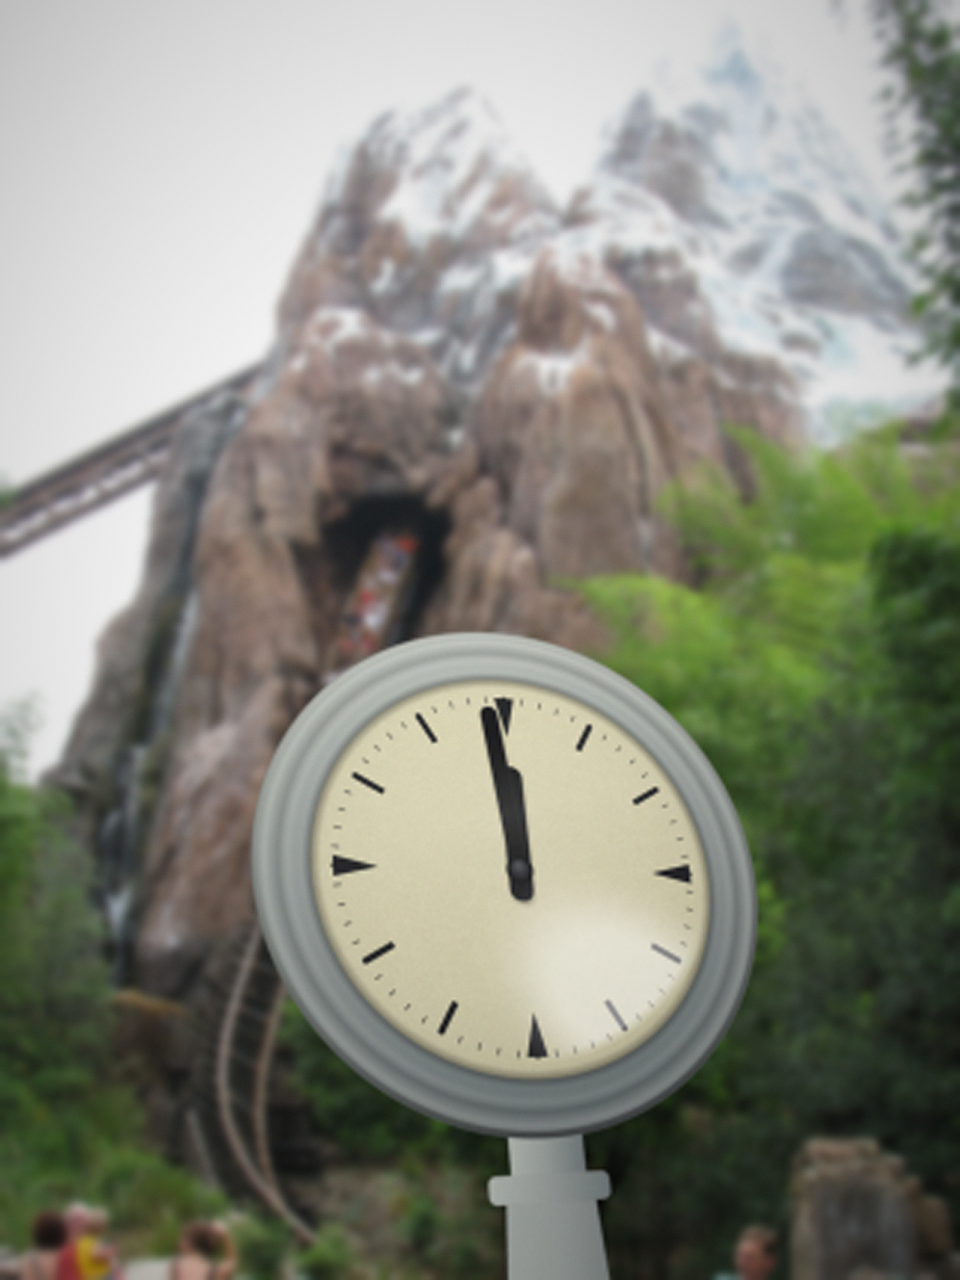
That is h=11 m=59
